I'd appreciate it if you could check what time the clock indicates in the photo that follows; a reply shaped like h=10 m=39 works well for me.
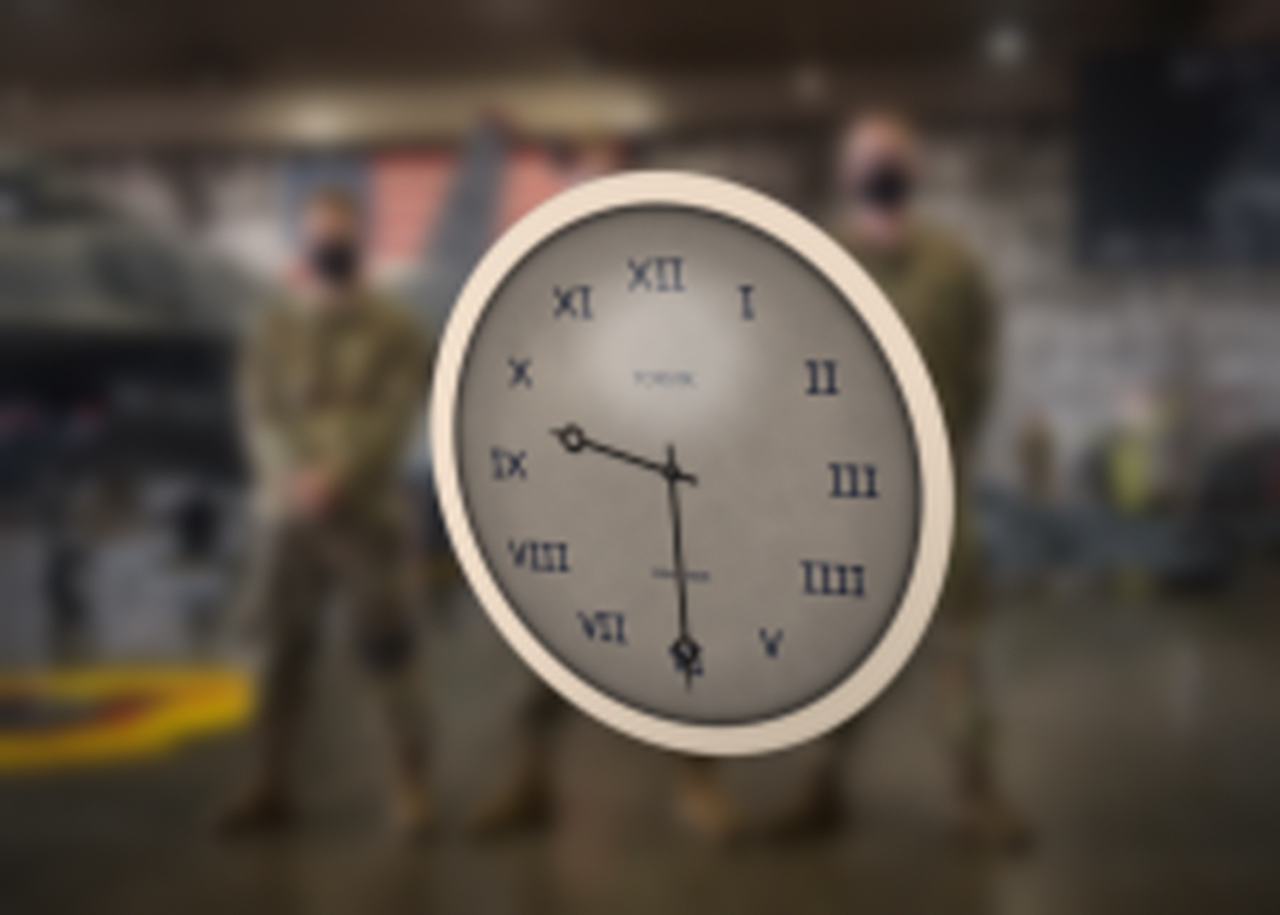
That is h=9 m=30
